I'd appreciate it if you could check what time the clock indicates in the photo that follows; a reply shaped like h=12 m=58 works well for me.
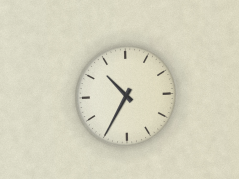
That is h=10 m=35
